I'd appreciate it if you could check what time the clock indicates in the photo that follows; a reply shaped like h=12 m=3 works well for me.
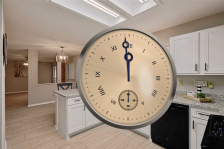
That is h=11 m=59
